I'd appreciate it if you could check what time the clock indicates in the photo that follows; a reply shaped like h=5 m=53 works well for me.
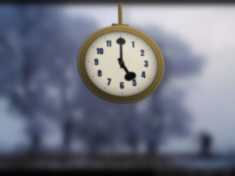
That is h=5 m=0
